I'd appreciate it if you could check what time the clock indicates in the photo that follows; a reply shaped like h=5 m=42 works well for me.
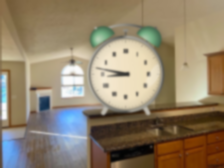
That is h=8 m=47
